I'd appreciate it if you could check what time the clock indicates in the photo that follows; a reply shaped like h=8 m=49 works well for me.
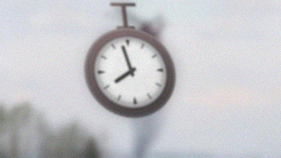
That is h=7 m=58
